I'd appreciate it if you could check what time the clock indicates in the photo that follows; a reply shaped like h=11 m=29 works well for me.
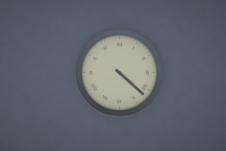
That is h=4 m=22
